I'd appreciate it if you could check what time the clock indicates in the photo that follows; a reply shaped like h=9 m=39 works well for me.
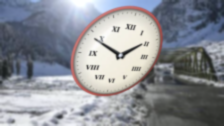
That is h=1 m=49
